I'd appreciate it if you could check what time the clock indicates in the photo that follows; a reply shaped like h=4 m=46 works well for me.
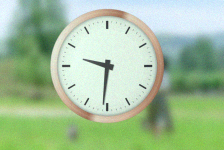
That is h=9 m=31
